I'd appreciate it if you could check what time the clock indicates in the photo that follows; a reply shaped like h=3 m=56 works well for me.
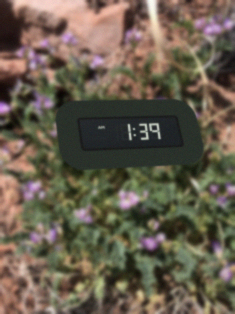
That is h=1 m=39
